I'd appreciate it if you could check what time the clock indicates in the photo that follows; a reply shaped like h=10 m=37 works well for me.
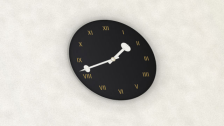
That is h=1 m=42
